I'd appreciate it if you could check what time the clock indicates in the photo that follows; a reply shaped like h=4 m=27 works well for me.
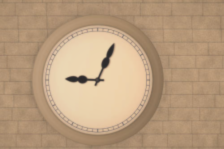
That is h=9 m=4
